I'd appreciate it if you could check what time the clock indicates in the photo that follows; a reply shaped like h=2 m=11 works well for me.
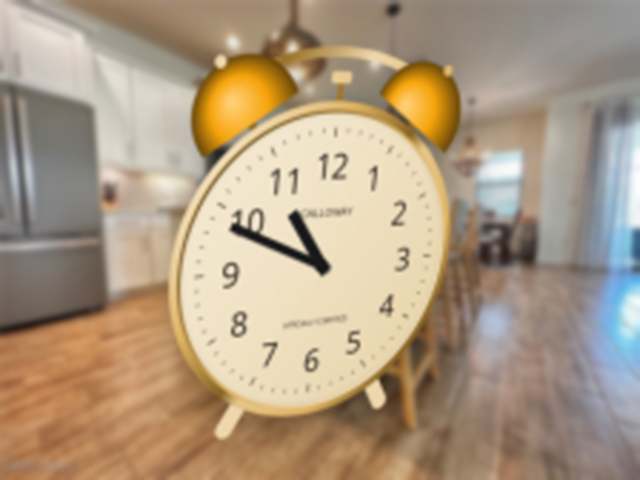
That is h=10 m=49
